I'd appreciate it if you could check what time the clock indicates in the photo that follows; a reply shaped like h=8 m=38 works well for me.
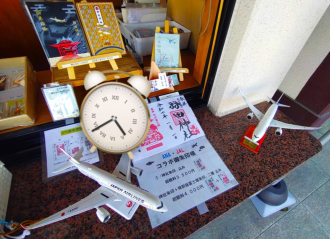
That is h=4 m=39
